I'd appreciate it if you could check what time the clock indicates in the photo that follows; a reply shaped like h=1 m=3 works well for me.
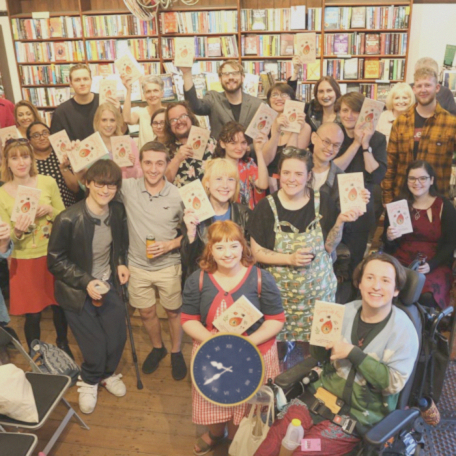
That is h=9 m=39
